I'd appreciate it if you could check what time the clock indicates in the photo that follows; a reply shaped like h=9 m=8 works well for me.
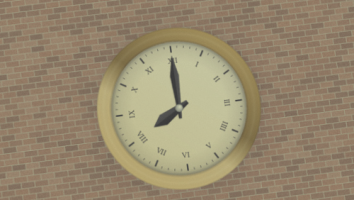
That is h=8 m=0
